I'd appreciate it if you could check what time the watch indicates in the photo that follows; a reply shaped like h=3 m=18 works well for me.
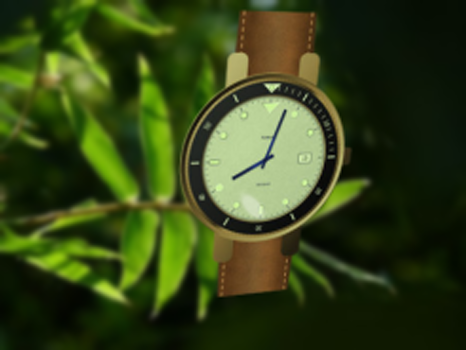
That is h=8 m=3
